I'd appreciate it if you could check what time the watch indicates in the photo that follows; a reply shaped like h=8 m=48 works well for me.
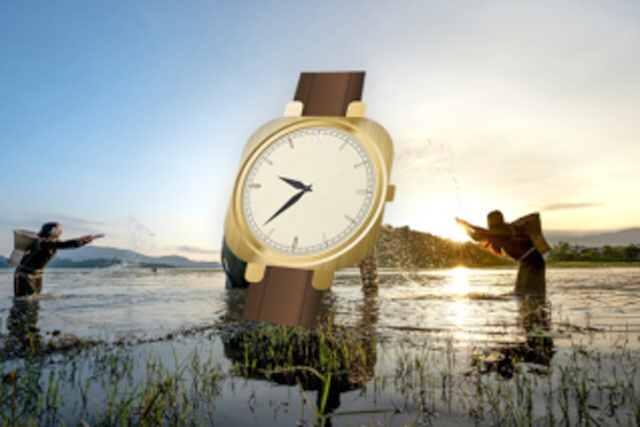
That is h=9 m=37
